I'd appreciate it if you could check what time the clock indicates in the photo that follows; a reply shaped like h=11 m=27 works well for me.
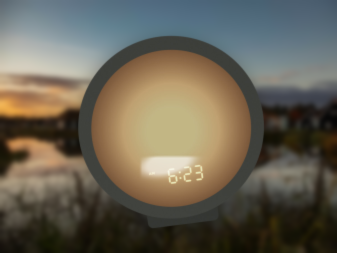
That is h=6 m=23
